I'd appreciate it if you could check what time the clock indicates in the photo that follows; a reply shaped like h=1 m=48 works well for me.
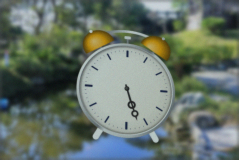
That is h=5 m=27
